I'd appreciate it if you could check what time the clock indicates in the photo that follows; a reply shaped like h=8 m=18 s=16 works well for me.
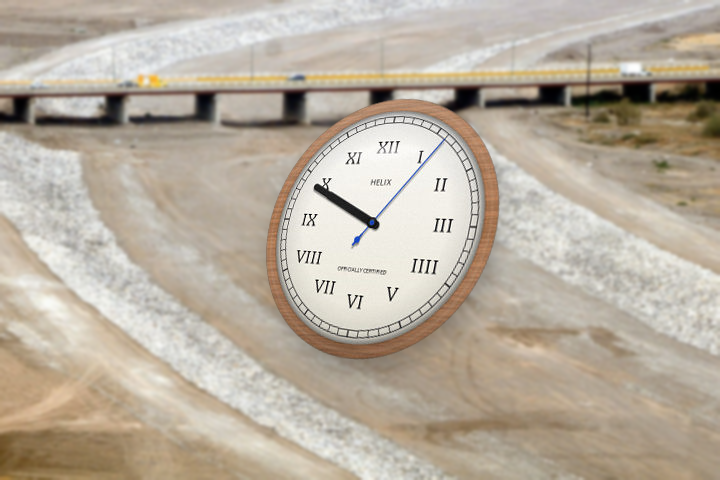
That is h=9 m=49 s=6
